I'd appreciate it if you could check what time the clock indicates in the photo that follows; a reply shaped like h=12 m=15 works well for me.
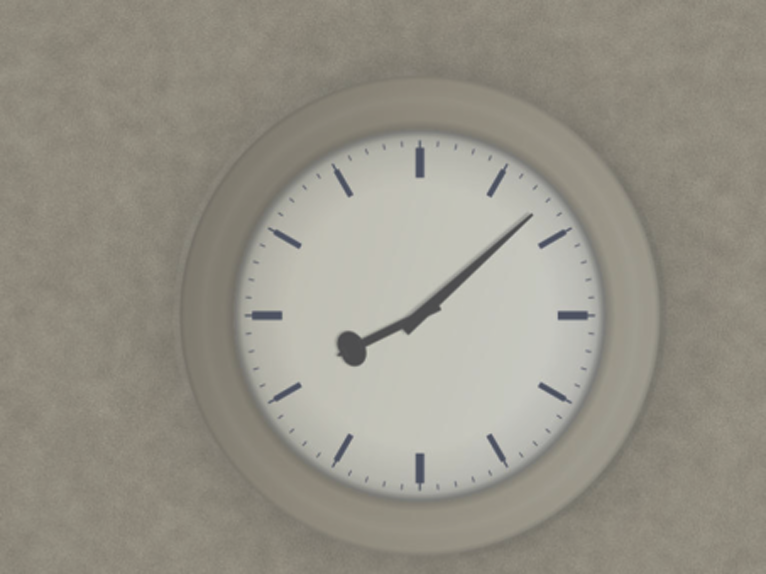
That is h=8 m=8
